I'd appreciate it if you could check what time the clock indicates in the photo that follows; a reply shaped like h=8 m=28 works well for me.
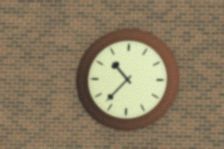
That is h=10 m=37
